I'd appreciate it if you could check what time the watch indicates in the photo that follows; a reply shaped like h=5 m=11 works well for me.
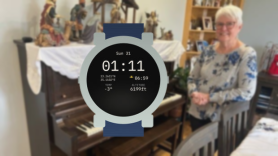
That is h=1 m=11
